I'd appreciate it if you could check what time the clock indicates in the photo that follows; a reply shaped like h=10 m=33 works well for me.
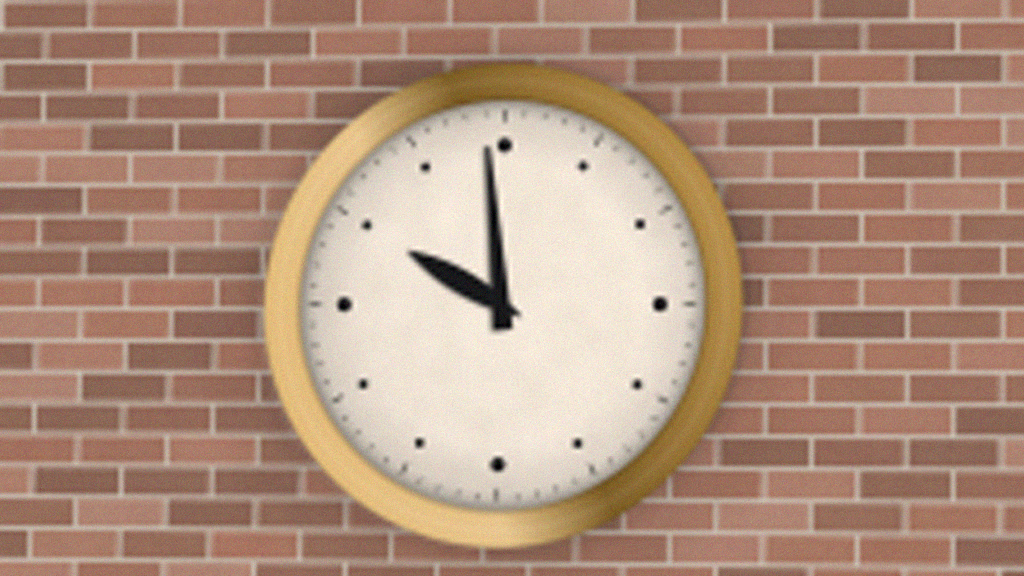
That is h=9 m=59
